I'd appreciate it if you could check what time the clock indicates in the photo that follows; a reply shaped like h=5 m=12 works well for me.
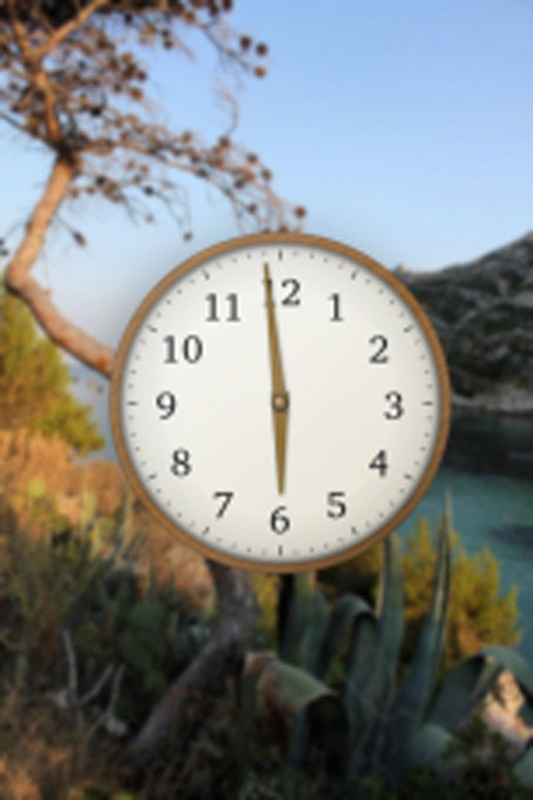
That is h=5 m=59
